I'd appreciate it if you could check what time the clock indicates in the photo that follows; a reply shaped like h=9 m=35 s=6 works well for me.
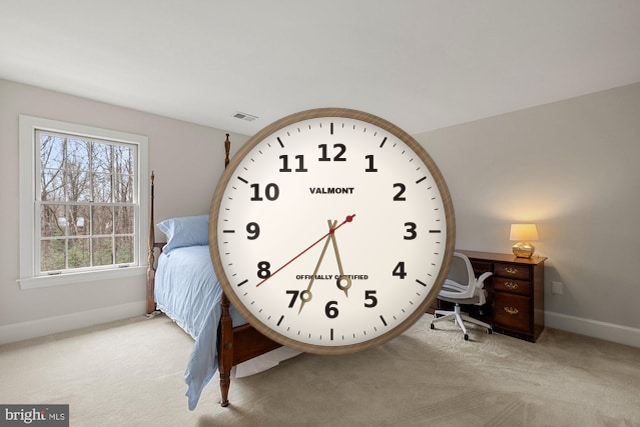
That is h=5 m=33 s=39
